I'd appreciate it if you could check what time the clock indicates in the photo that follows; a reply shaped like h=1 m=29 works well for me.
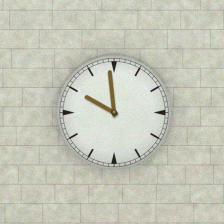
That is h=9 m=59
